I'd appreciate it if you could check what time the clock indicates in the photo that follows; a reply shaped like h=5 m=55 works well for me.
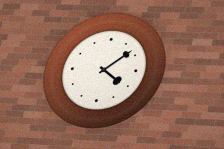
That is h=4 m=8
